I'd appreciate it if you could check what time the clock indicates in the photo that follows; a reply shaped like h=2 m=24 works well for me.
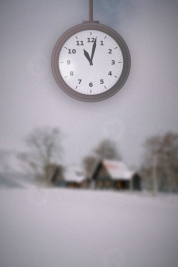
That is h=11 m=2
